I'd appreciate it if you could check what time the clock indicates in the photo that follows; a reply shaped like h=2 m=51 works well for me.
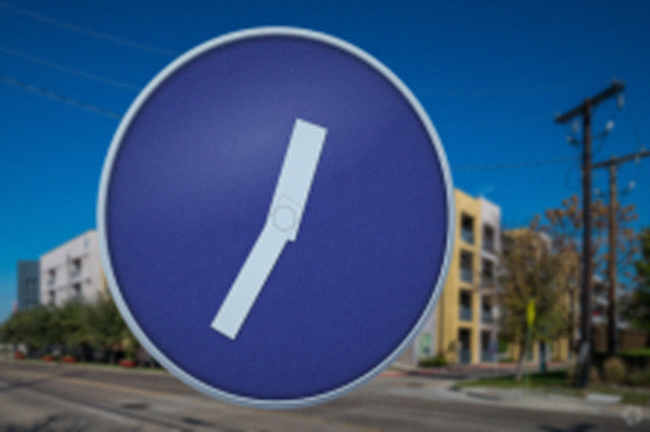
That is h=12 m=35
